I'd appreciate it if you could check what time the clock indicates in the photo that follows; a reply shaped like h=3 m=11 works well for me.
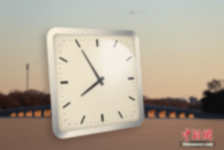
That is h=7 m=55
